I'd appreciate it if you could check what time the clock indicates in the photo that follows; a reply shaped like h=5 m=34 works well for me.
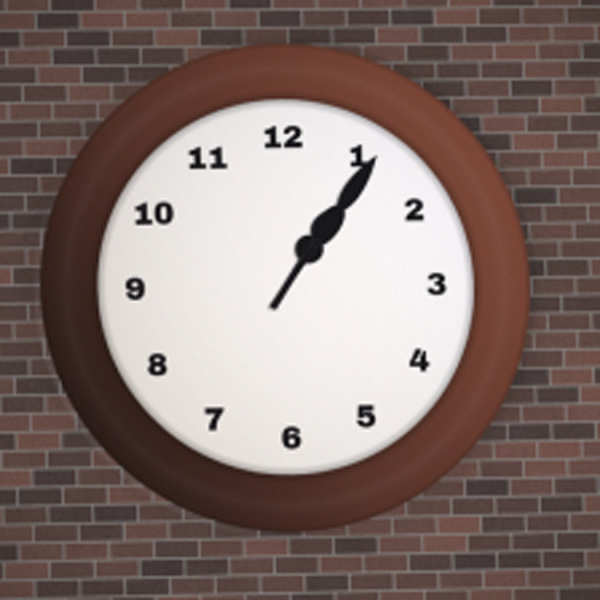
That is h=1 m=6
